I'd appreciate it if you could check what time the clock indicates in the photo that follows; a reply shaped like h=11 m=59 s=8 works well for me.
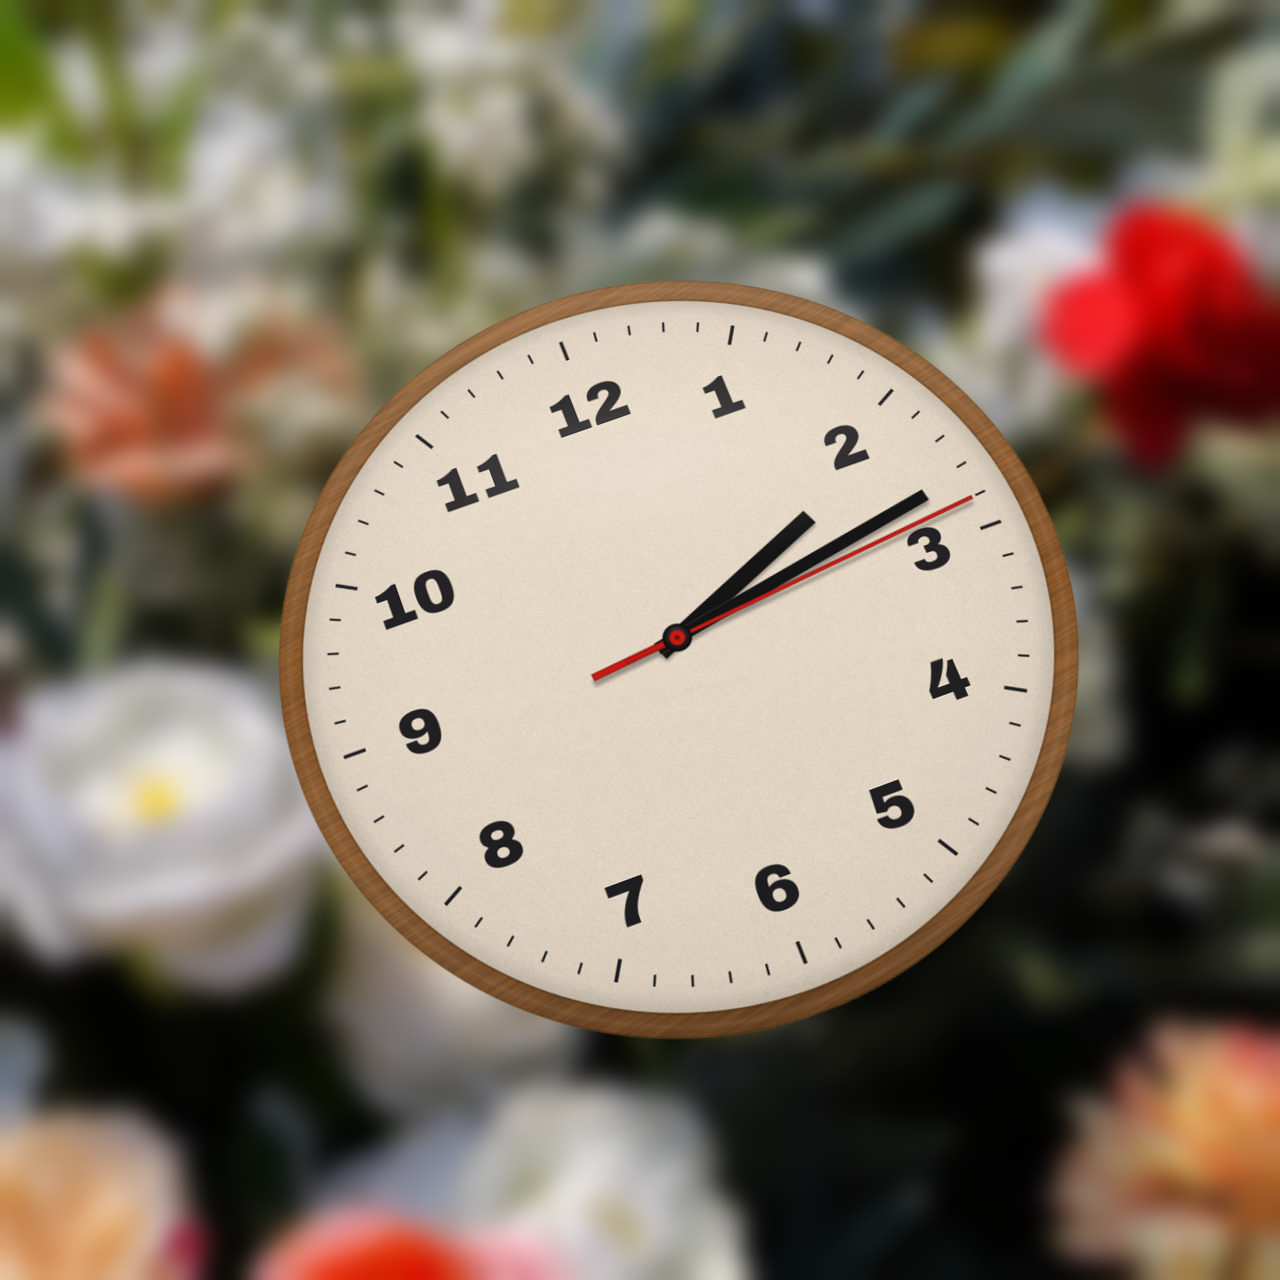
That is h=2 m=13 s=14
